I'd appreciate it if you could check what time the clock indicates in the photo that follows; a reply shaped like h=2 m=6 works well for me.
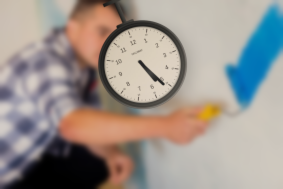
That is h=5 m=26
